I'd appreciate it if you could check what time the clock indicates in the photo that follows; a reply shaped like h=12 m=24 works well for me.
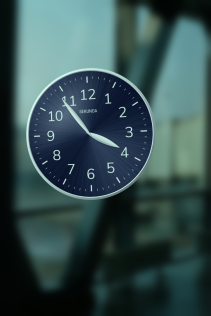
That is h=3 m=54
